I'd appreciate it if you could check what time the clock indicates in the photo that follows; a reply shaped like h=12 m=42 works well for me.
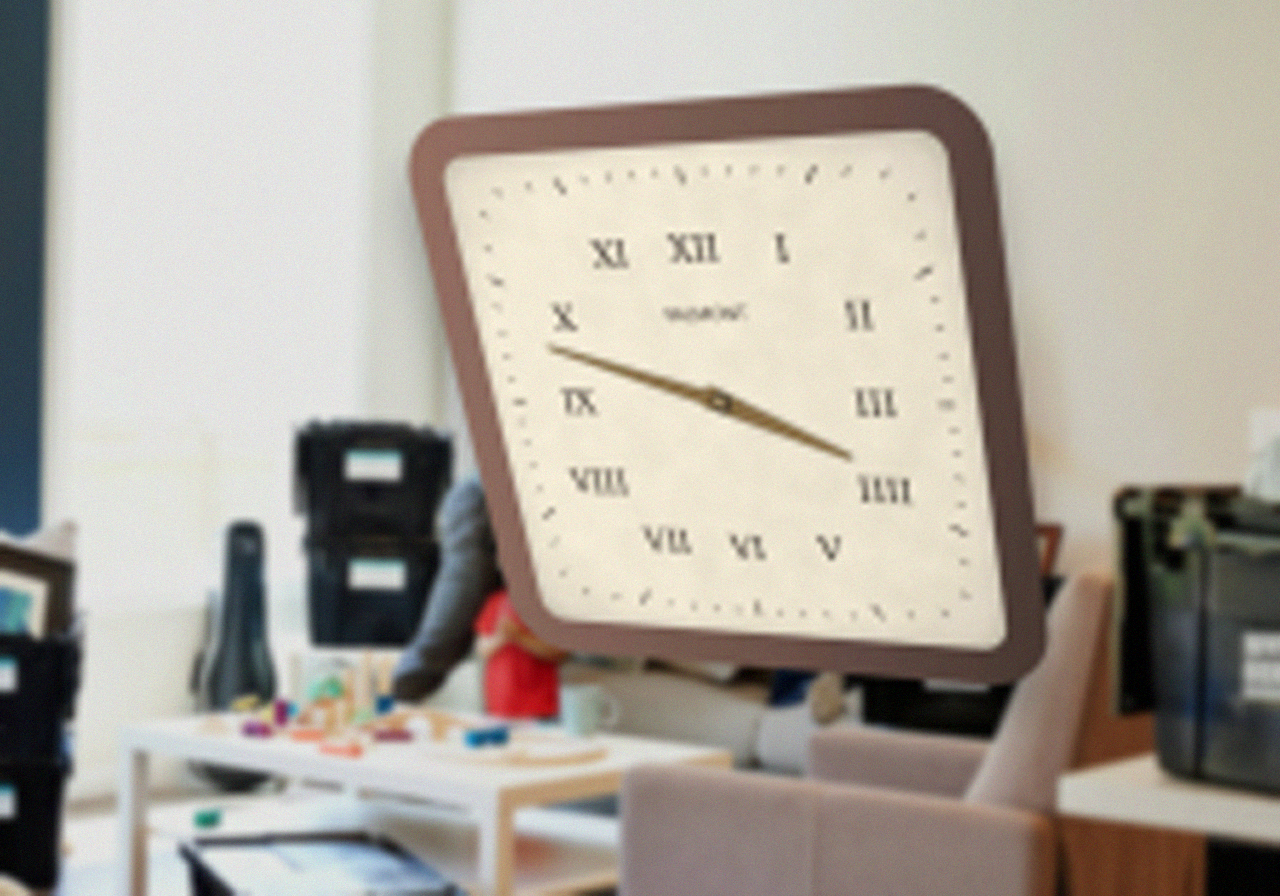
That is h=3 m=48
